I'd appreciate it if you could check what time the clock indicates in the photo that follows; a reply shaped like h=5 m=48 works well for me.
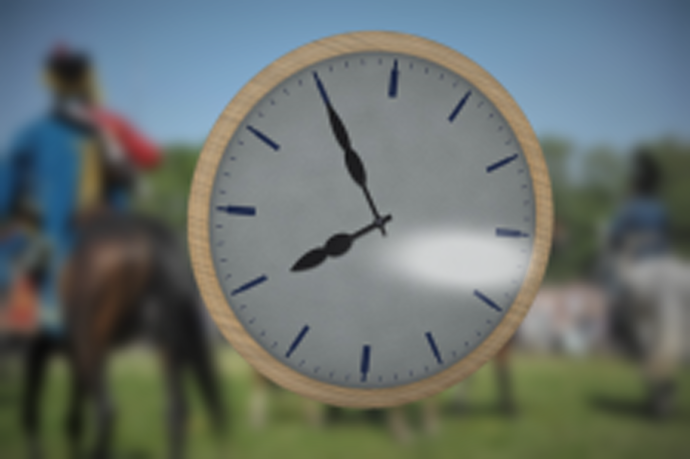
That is h=7 m=55
